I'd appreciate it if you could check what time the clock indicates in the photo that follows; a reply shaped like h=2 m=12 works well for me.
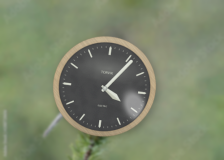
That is h=4 m=6
